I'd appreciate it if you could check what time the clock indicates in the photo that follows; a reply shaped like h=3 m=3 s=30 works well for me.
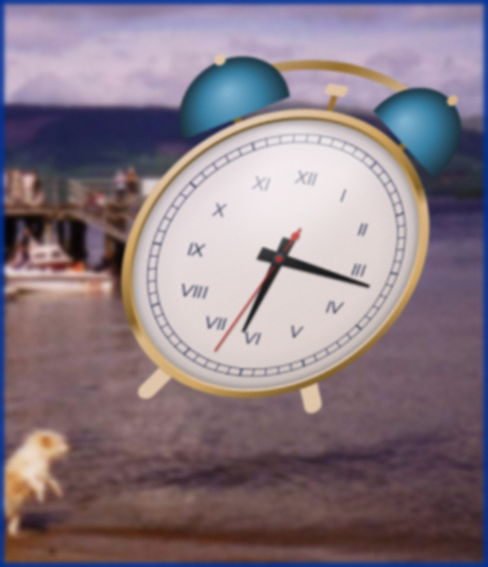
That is h=6 m=16 s=33
